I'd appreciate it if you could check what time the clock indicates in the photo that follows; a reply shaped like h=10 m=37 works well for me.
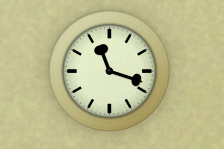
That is h=11 m=18
